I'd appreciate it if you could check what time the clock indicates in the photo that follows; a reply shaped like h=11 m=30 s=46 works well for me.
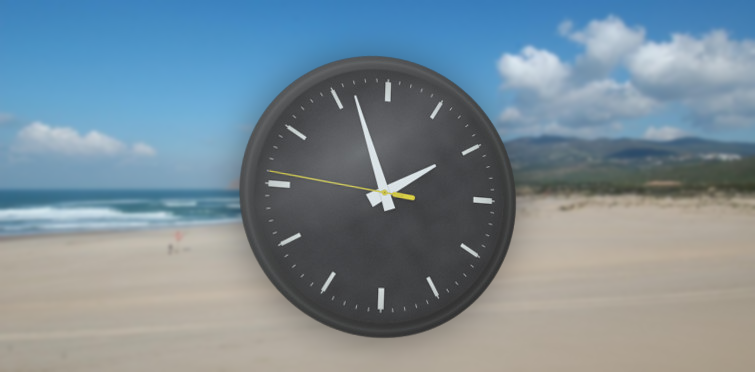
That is h=1 m=56 s=46
